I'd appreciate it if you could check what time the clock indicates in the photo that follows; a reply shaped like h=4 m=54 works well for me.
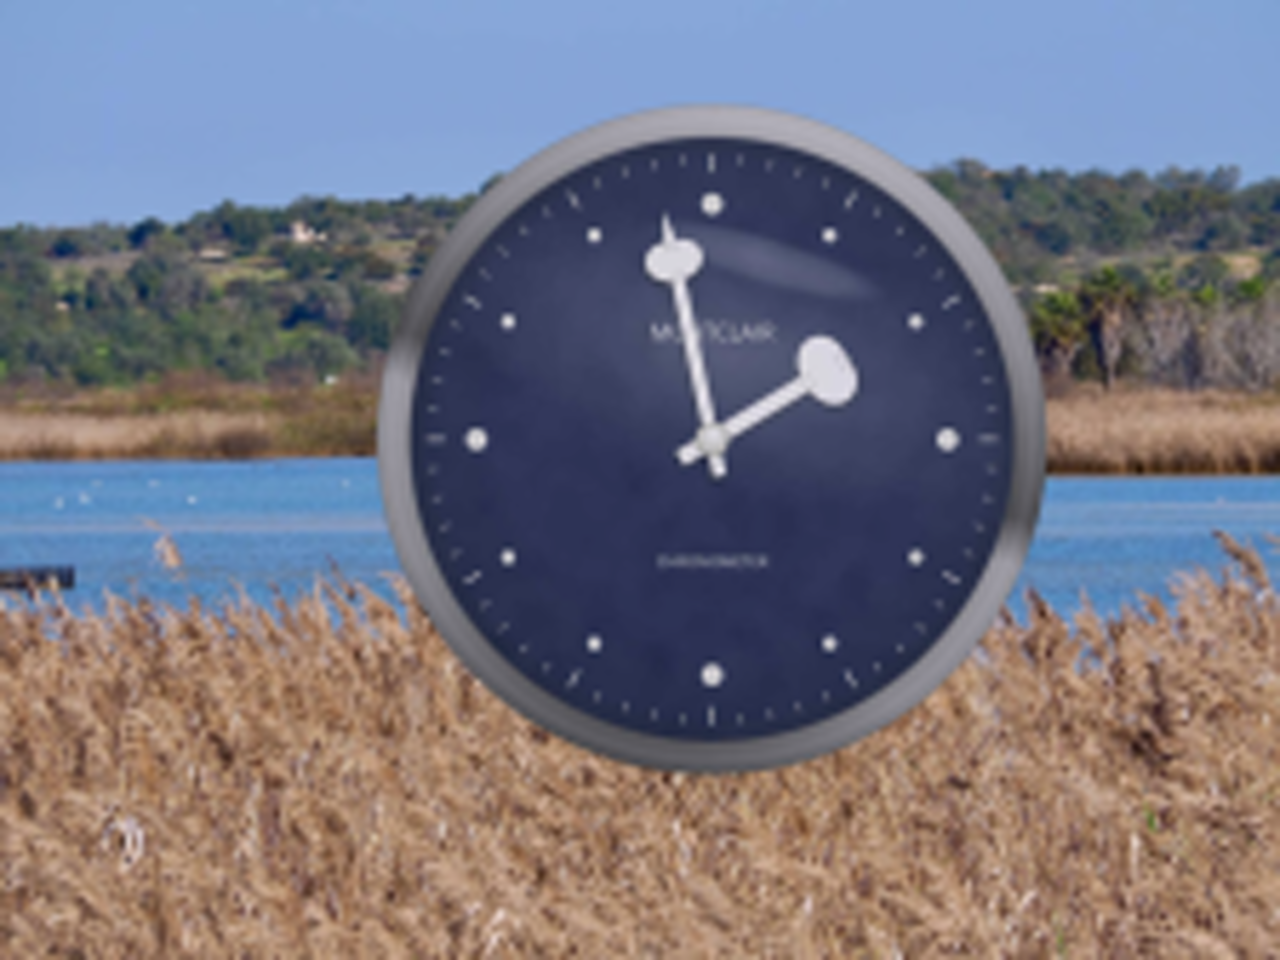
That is h=1 m=58
